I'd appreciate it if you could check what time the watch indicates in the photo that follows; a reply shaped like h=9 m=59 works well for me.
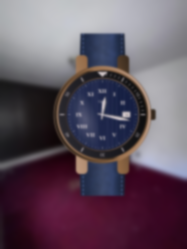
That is h=12 m=17
